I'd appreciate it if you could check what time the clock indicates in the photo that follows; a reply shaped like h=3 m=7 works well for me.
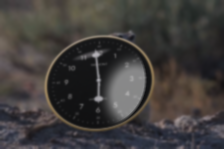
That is h=5 m=59
